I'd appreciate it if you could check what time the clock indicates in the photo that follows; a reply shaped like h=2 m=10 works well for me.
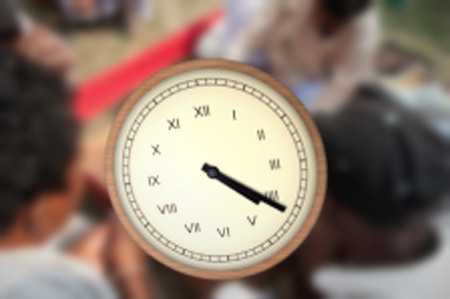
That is h=4 m=21
